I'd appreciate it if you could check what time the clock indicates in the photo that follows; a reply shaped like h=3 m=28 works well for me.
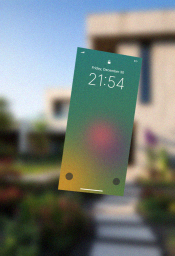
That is h=21 m=54
